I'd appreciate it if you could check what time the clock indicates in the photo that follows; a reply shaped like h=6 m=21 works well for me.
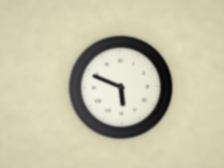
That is h=5 m=49
